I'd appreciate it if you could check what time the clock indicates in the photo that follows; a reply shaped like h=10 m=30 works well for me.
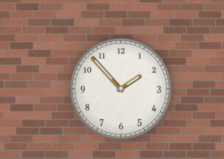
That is h=1 m=53
